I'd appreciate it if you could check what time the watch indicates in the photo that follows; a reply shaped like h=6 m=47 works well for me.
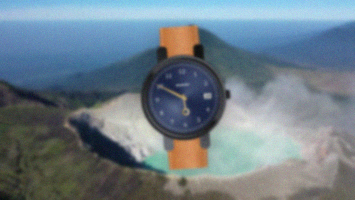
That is h=5 m=50
